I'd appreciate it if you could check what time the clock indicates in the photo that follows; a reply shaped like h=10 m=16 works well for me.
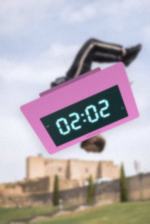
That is h=2 m=2
